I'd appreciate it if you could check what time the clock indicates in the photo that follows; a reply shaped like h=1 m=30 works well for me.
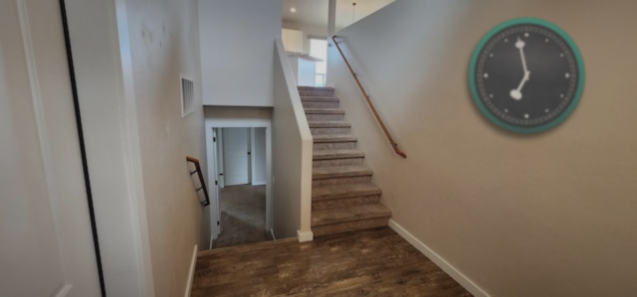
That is h=6 m=58
